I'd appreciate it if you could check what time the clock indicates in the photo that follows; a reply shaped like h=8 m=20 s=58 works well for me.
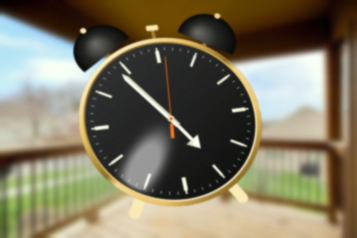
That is h=4 m=54 s=1
